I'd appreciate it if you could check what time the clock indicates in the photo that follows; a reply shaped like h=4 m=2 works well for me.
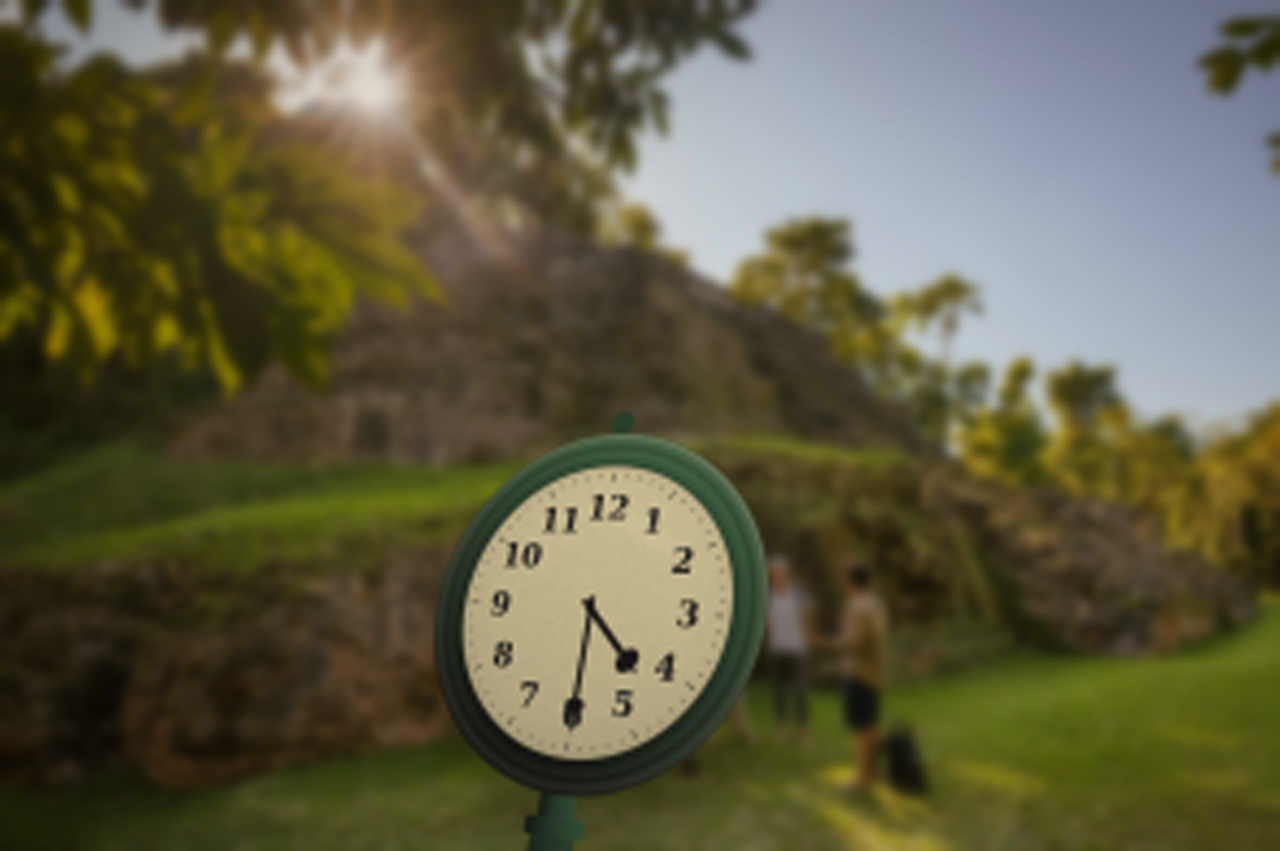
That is h=4 m=30
